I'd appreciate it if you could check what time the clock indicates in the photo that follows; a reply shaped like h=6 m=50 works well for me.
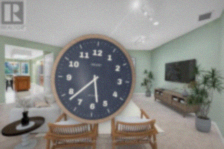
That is h=5 m=38
